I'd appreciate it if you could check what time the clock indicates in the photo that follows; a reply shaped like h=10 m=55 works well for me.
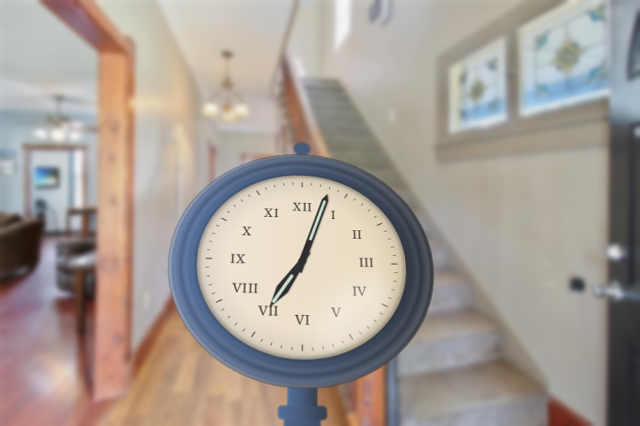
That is h=7 m=3
